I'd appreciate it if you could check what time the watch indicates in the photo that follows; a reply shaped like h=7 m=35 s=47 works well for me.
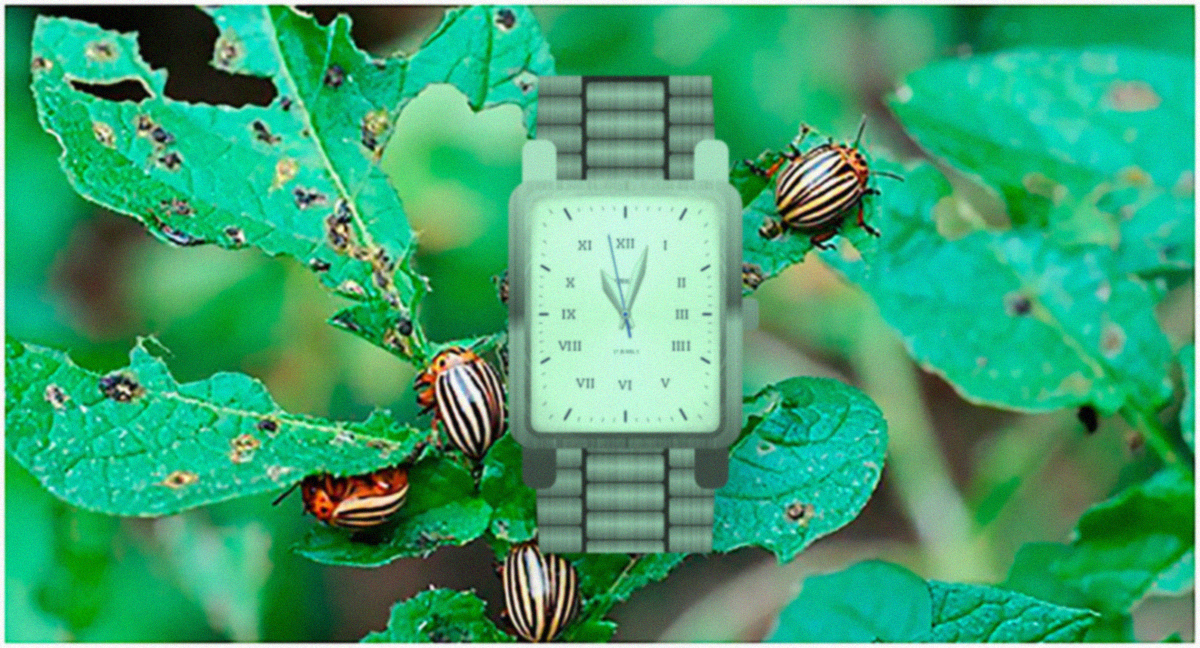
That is h=11 m=2 s=58
